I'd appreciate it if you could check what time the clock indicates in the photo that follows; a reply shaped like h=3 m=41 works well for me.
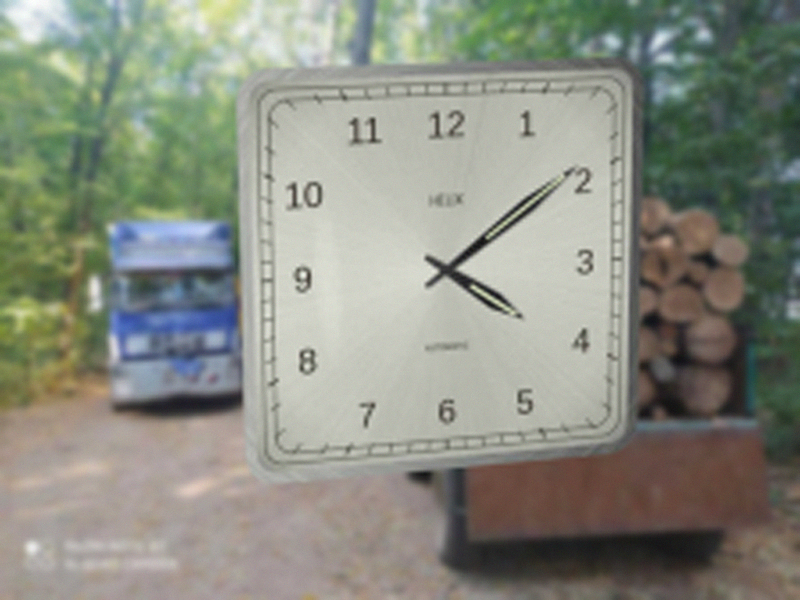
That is h=4 m=9
